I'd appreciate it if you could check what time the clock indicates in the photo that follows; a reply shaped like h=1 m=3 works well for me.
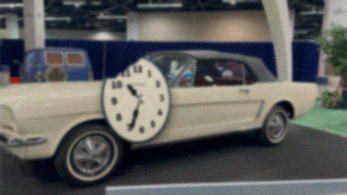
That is h=10 m=34
